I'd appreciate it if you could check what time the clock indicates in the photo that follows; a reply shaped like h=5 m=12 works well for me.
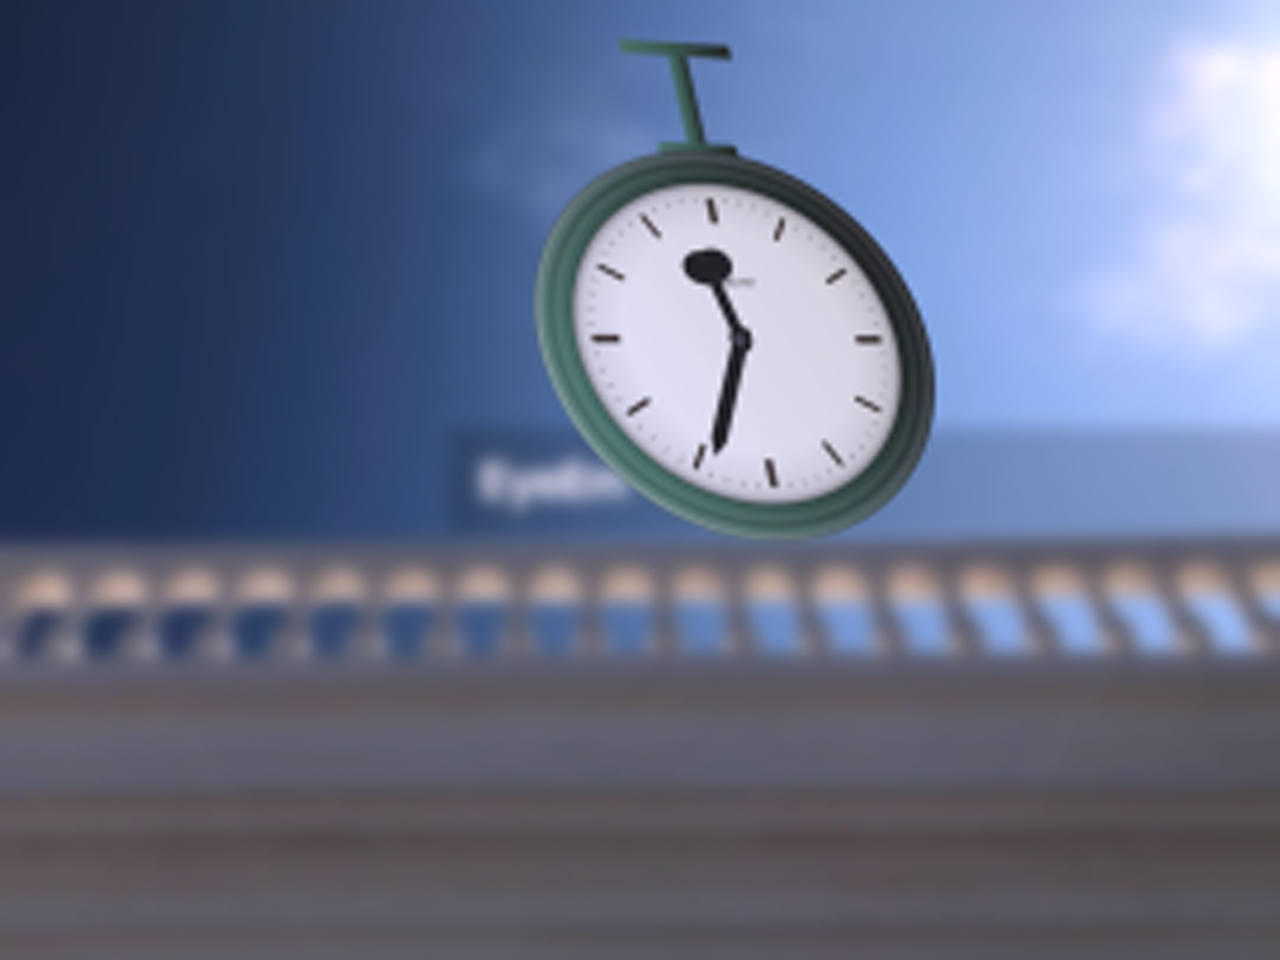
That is h=11 m=34
